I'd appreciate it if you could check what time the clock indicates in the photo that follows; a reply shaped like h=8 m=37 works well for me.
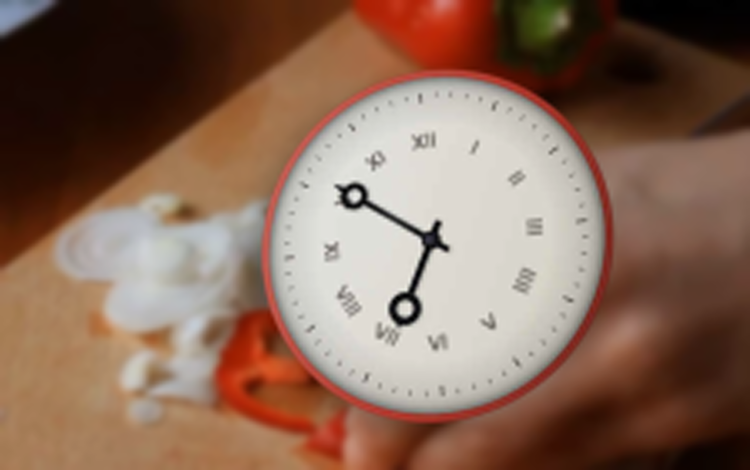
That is h=6 m=51
